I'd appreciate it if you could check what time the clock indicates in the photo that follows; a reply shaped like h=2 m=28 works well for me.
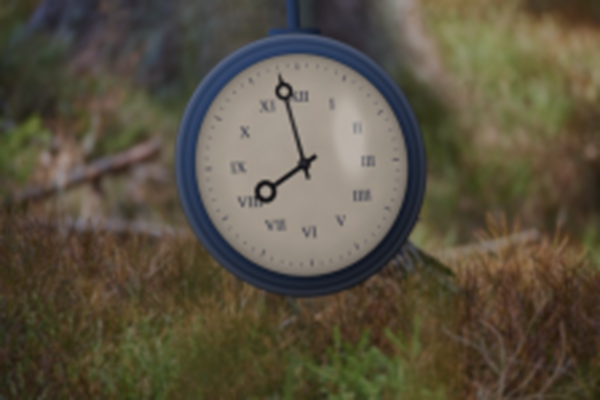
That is h=7 m=58
